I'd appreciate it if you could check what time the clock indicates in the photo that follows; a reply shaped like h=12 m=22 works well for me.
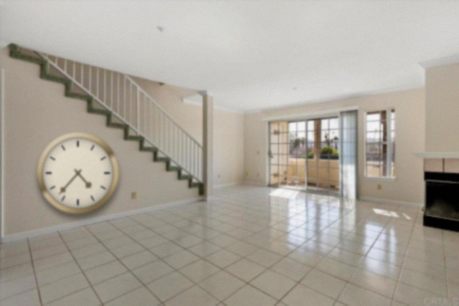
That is h=4 m=37
